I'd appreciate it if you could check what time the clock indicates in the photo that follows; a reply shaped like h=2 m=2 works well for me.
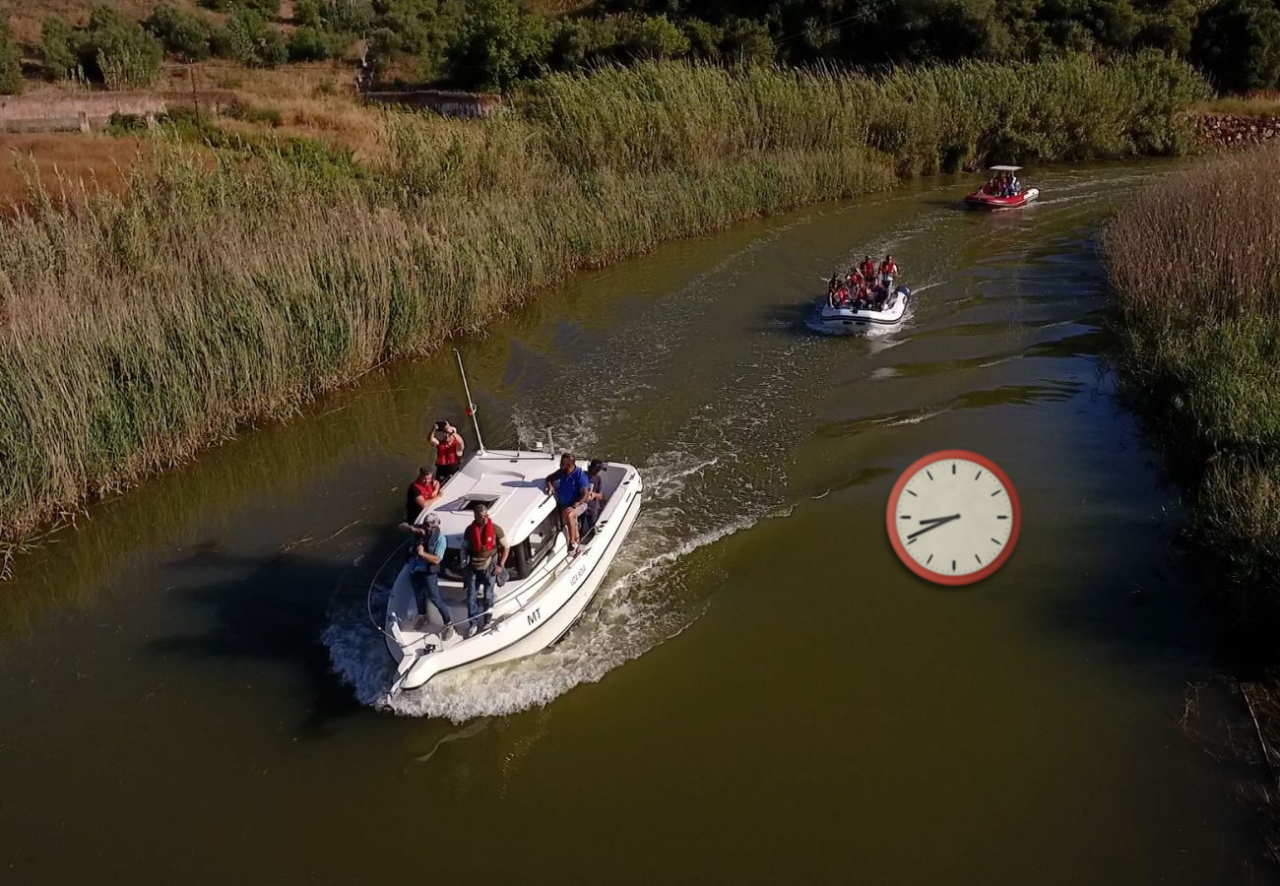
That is h=8 m=41
